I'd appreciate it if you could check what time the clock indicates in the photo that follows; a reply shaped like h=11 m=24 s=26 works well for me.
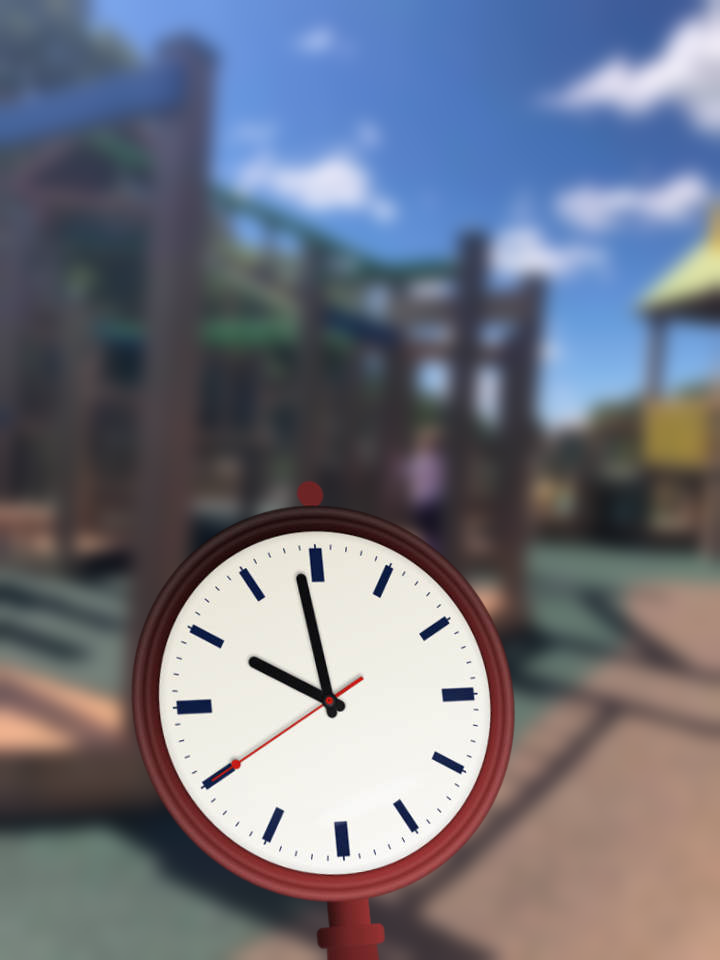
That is h=9 m=58 s=40
